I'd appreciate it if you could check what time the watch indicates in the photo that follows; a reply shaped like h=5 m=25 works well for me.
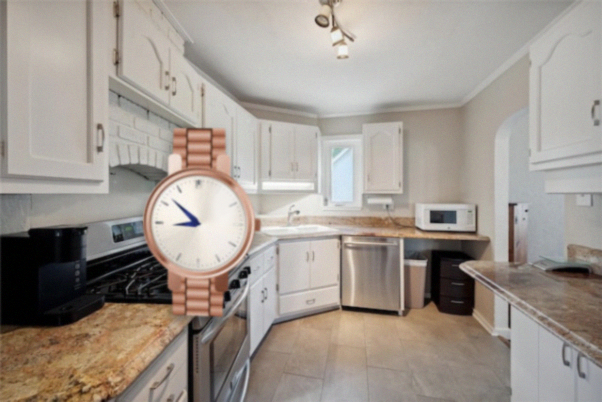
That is h=8 m=52
